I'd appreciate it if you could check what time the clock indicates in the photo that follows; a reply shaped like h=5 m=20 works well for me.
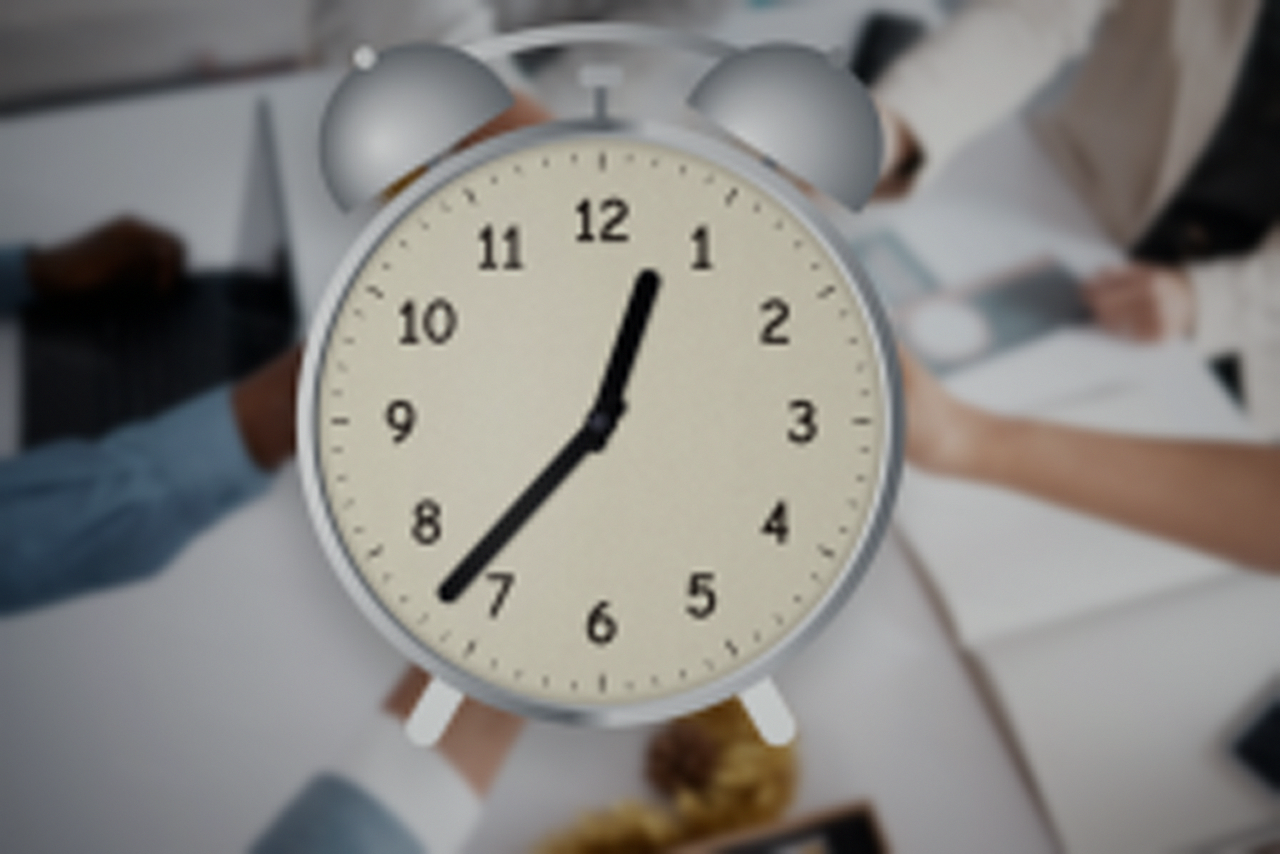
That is h=12 m=37
